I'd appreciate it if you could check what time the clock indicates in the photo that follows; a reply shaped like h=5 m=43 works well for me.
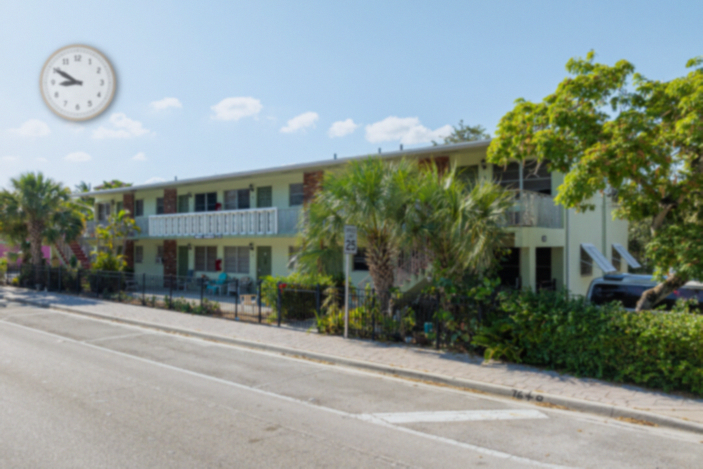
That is h=8 m=50
